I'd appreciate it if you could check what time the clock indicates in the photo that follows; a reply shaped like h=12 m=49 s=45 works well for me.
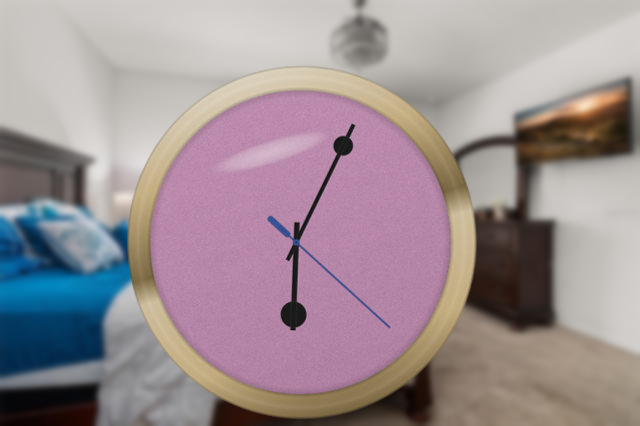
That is h=6 m=4 s=22
